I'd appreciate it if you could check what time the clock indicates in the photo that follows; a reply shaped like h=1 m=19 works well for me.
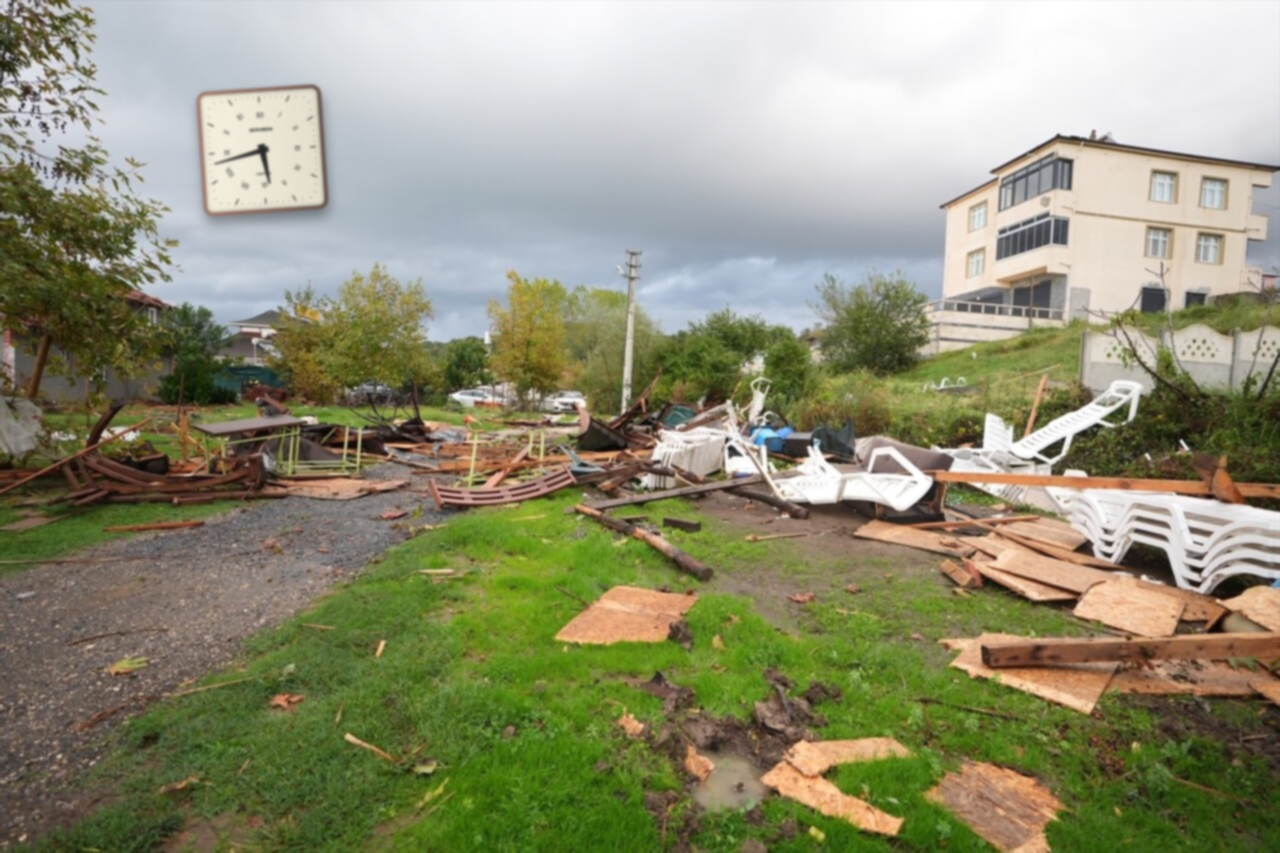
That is h=5 m=43
